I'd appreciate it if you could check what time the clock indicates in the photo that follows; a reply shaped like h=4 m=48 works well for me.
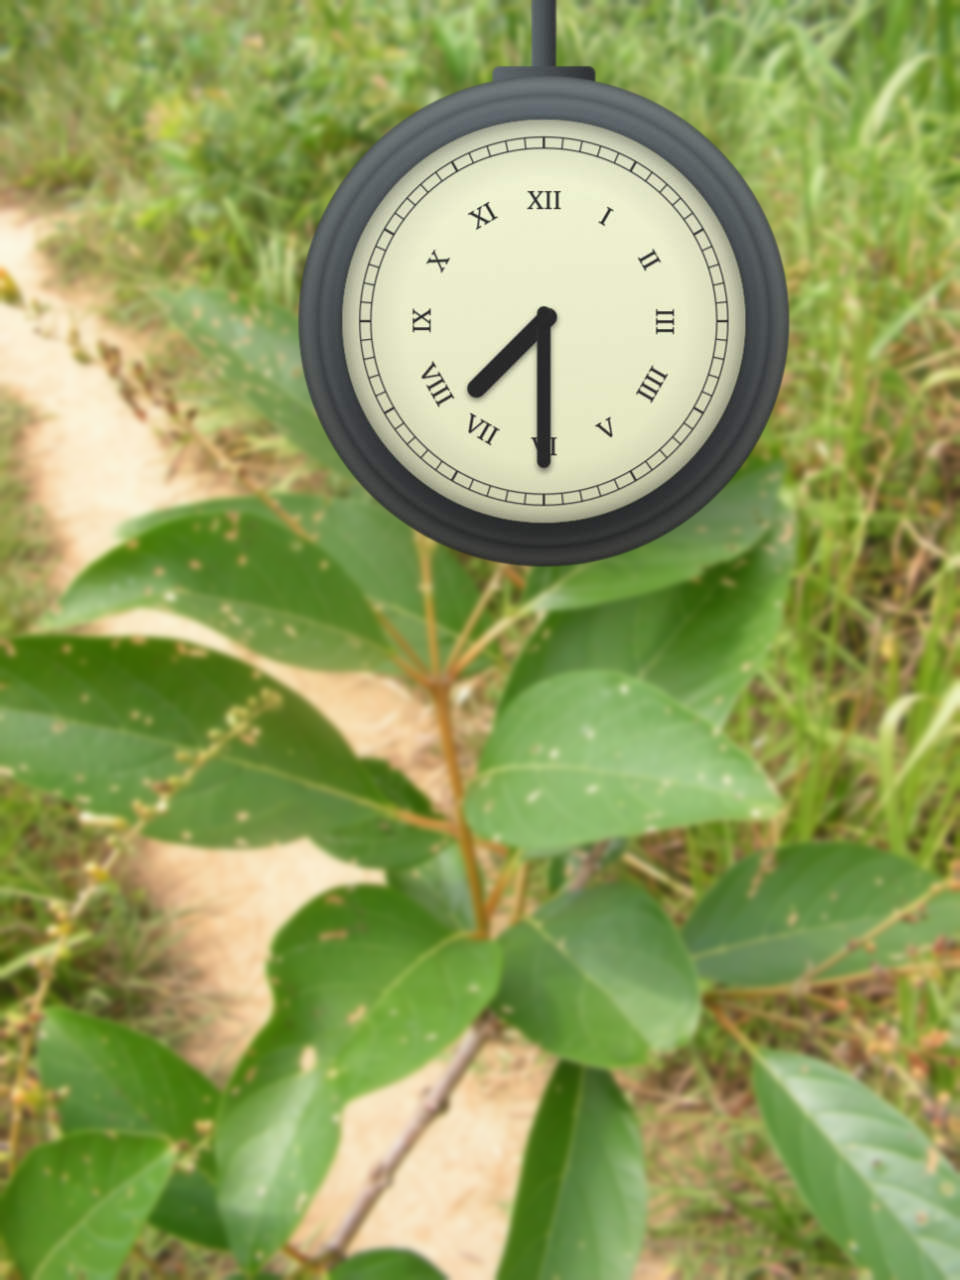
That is h=7 m=30
